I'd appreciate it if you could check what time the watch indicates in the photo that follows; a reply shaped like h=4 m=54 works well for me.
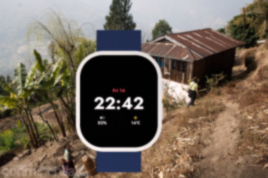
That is h=22 m=42
